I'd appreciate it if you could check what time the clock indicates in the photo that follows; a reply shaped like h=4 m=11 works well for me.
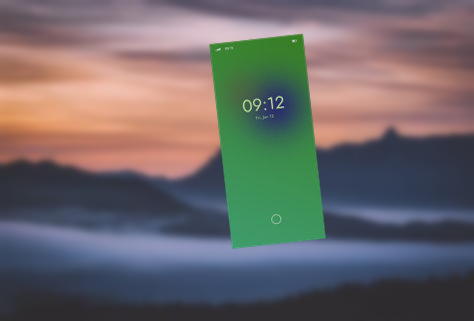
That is h=9 m=12
